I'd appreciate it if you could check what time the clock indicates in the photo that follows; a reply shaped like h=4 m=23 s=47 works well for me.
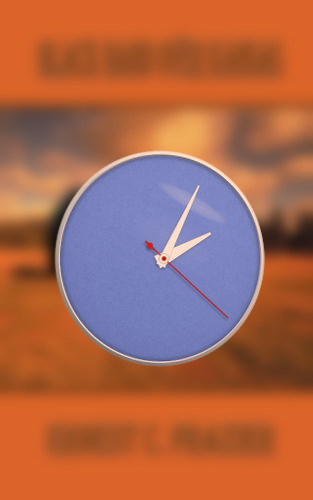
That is h=2 m=4 s=22
